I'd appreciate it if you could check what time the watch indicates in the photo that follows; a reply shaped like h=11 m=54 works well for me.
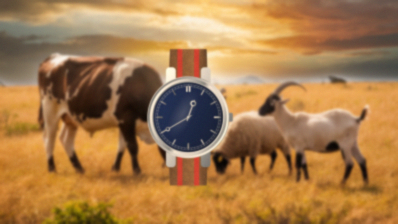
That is h=12 m=40
